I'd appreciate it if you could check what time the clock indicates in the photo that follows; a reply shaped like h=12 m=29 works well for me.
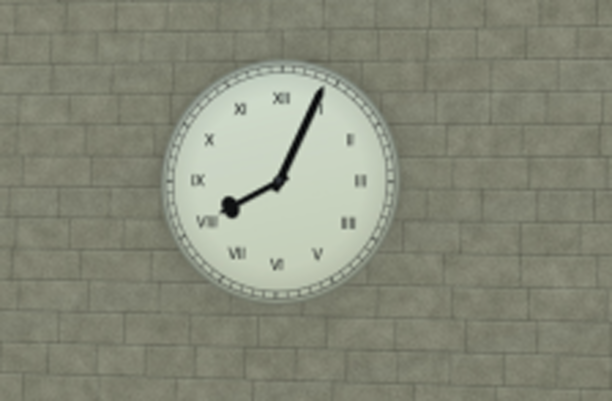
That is h=8 m=4
